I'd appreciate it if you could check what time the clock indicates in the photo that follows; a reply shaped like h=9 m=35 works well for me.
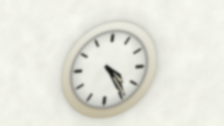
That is h=4 m=24
